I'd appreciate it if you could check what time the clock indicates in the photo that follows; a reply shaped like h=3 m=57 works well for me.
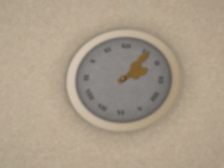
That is h=2 m=6
